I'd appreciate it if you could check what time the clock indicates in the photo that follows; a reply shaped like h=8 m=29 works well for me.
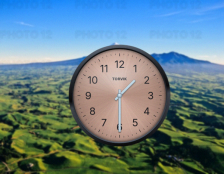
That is h=1 m=30
